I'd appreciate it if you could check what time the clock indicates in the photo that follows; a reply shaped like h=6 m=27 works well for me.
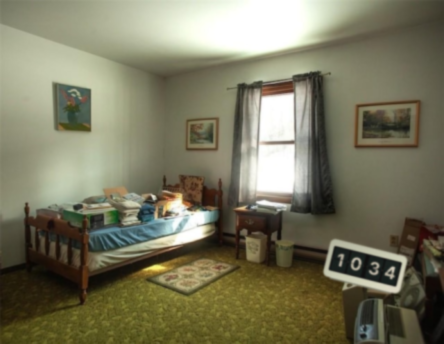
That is h=10 m=34
